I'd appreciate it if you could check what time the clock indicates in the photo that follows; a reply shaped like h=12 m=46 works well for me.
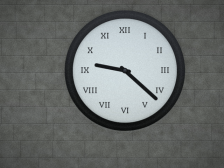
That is h=9 m=22
